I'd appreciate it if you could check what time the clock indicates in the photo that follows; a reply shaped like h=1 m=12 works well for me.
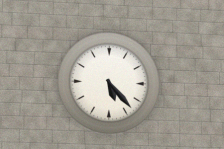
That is h=5 m=23
